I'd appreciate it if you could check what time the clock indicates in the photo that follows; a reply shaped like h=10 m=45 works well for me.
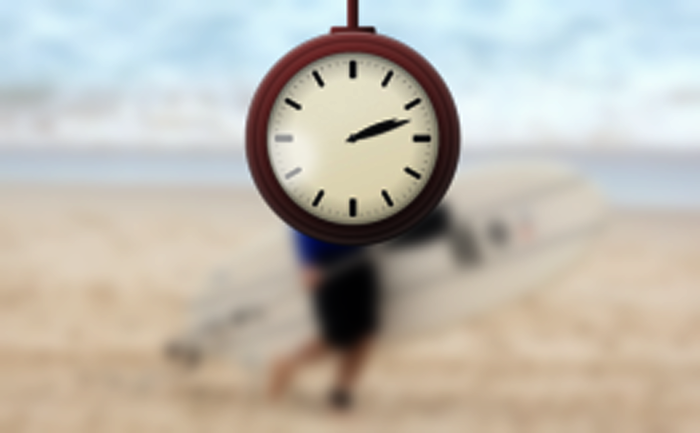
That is h=2 m=12
